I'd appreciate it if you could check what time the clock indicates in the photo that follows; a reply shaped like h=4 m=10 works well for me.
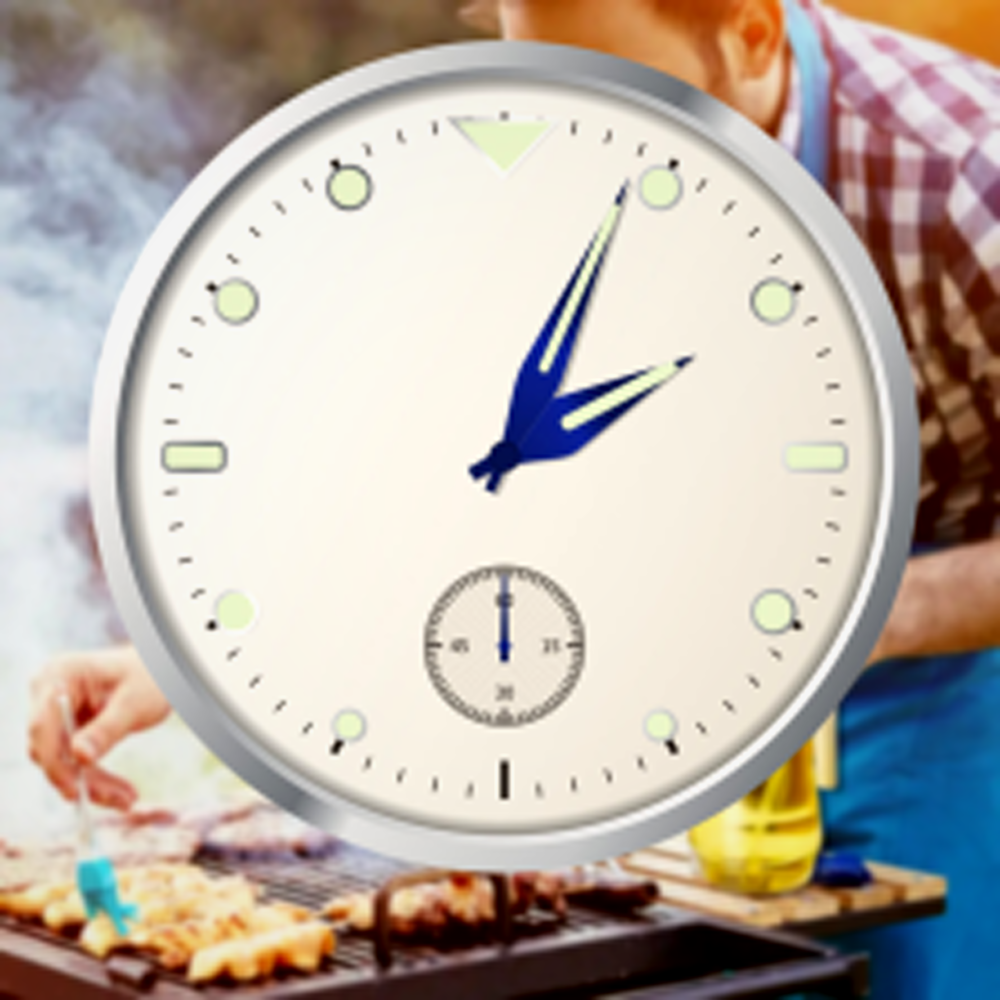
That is h=2 m=4
